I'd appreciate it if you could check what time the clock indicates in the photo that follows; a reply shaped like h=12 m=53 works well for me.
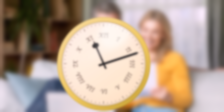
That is h=11 m=12
